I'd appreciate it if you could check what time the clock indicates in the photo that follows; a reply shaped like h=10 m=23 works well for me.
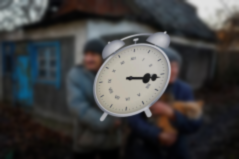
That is h=3 m=16
